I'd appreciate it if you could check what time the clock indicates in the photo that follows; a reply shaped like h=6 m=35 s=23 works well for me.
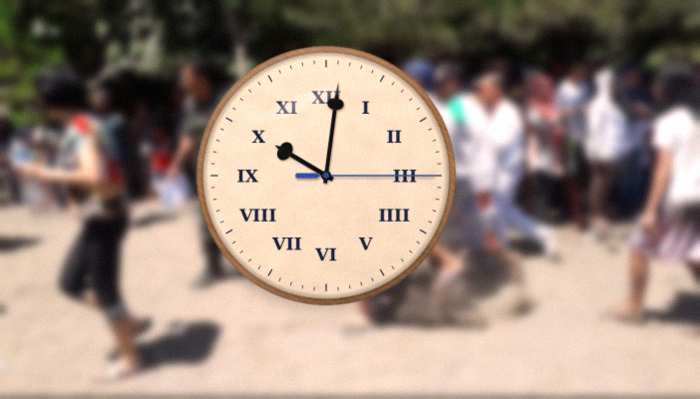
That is h=10 m=1 s=15
